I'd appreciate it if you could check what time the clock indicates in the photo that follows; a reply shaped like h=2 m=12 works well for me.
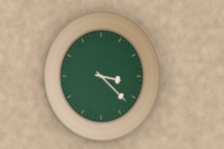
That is h=3 m=22
